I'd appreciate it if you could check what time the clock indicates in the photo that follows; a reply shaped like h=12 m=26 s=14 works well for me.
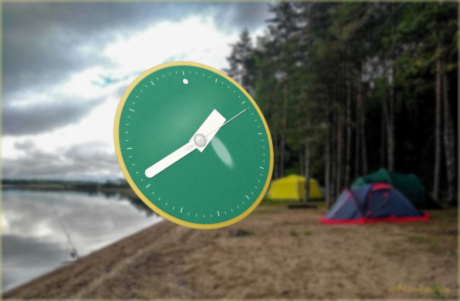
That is h=1 m=41 s=11
